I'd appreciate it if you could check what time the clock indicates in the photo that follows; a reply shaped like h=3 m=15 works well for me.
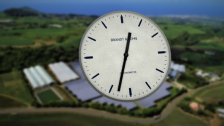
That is h=12 m=33
